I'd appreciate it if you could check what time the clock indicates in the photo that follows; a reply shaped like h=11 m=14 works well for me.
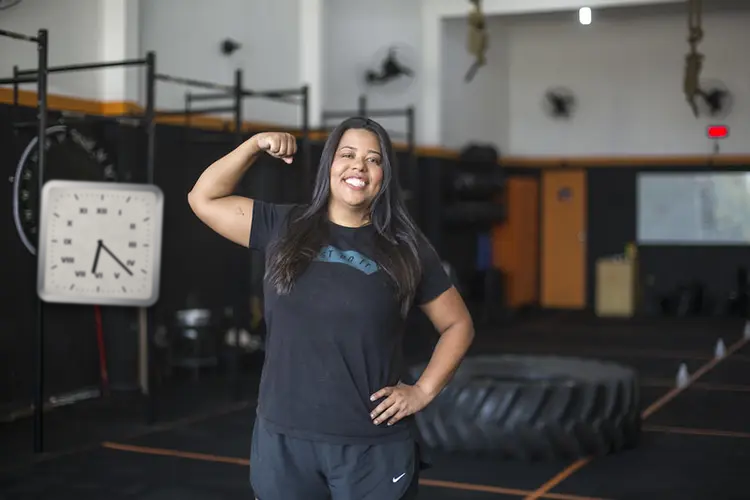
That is h=6 m=22
